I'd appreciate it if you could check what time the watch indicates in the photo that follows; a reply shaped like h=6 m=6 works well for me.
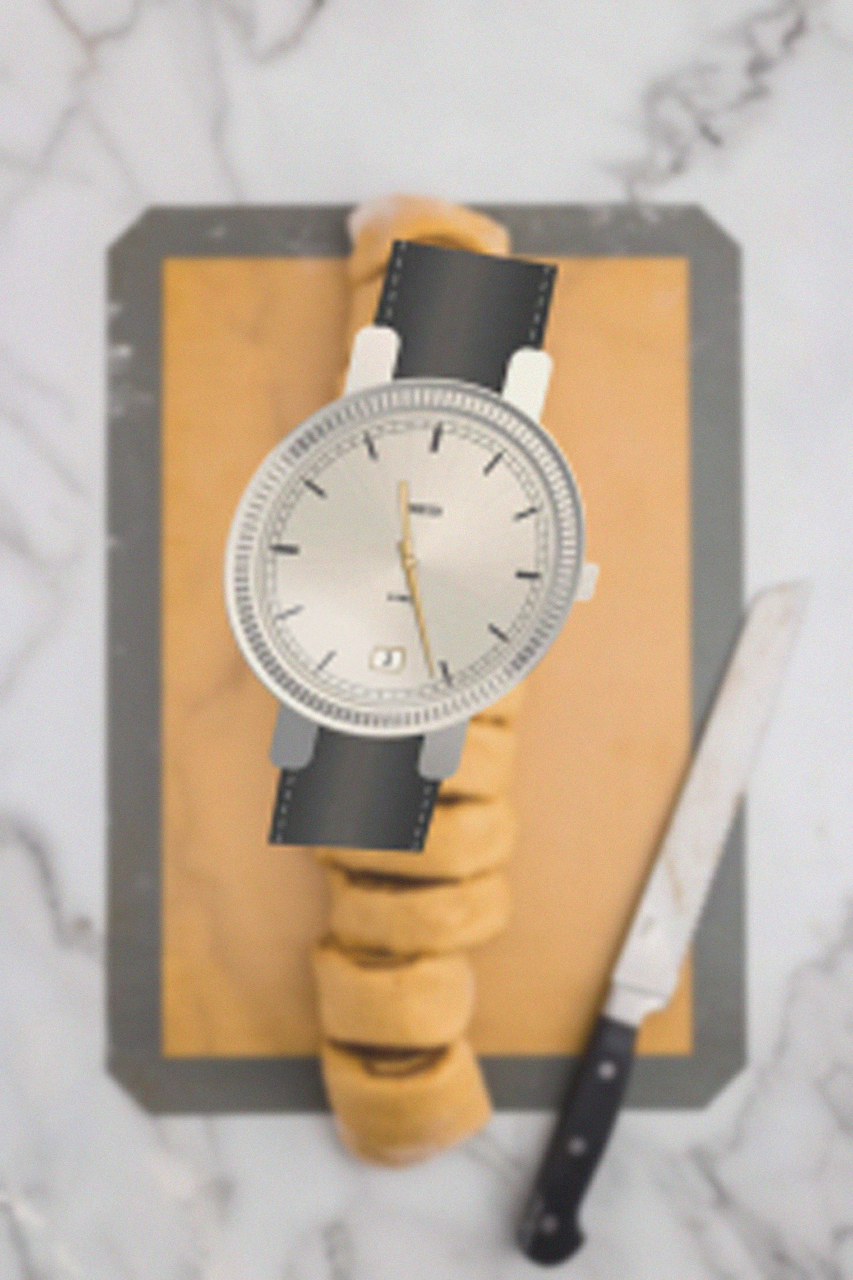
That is h=11 m=26
